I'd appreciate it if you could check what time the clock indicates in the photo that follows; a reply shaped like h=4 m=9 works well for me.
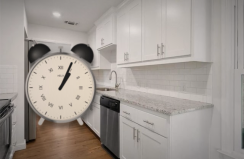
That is h=1 m=4
